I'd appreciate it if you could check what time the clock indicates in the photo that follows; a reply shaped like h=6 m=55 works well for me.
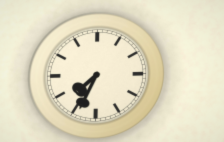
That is h=7 m=34
